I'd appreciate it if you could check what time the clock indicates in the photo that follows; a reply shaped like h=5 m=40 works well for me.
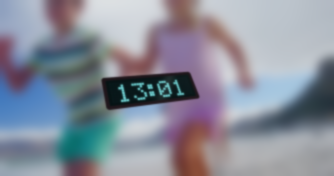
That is h=13 m=1
